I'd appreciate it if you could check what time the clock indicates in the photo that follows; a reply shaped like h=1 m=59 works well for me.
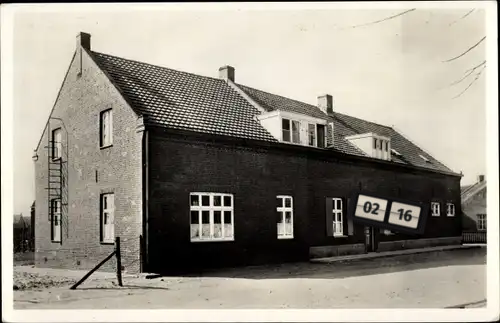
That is h=2 m=16
